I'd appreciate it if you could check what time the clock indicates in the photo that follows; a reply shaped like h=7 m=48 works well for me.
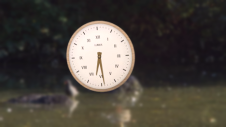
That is h=6 m=29
